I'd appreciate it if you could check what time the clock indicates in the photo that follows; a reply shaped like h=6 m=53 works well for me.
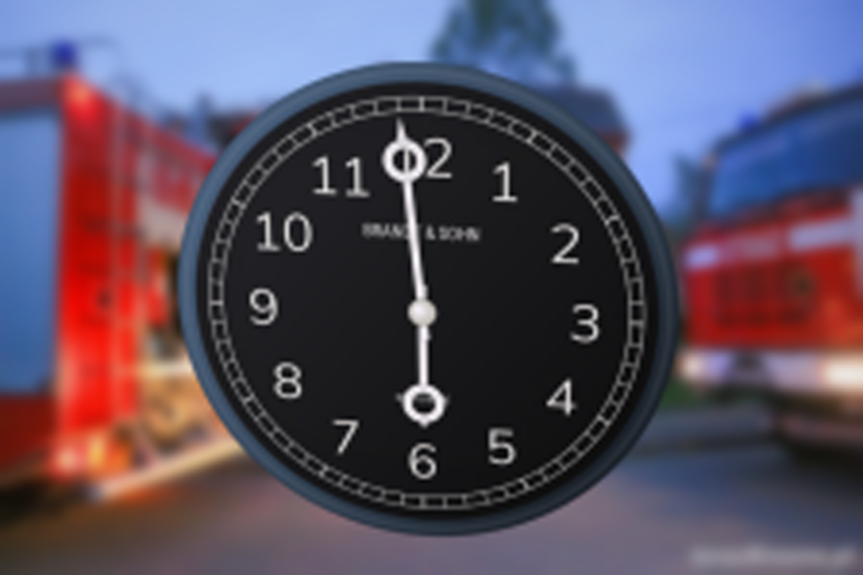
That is h=5 m=59
